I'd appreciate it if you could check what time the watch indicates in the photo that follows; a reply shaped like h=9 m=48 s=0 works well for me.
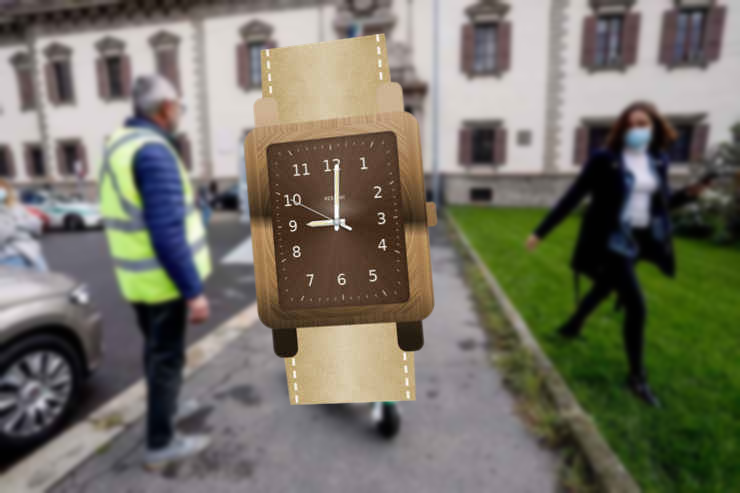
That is h=9 m=0 s=50
